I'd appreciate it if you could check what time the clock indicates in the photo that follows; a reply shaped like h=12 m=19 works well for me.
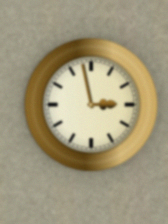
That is h=2 m=58
